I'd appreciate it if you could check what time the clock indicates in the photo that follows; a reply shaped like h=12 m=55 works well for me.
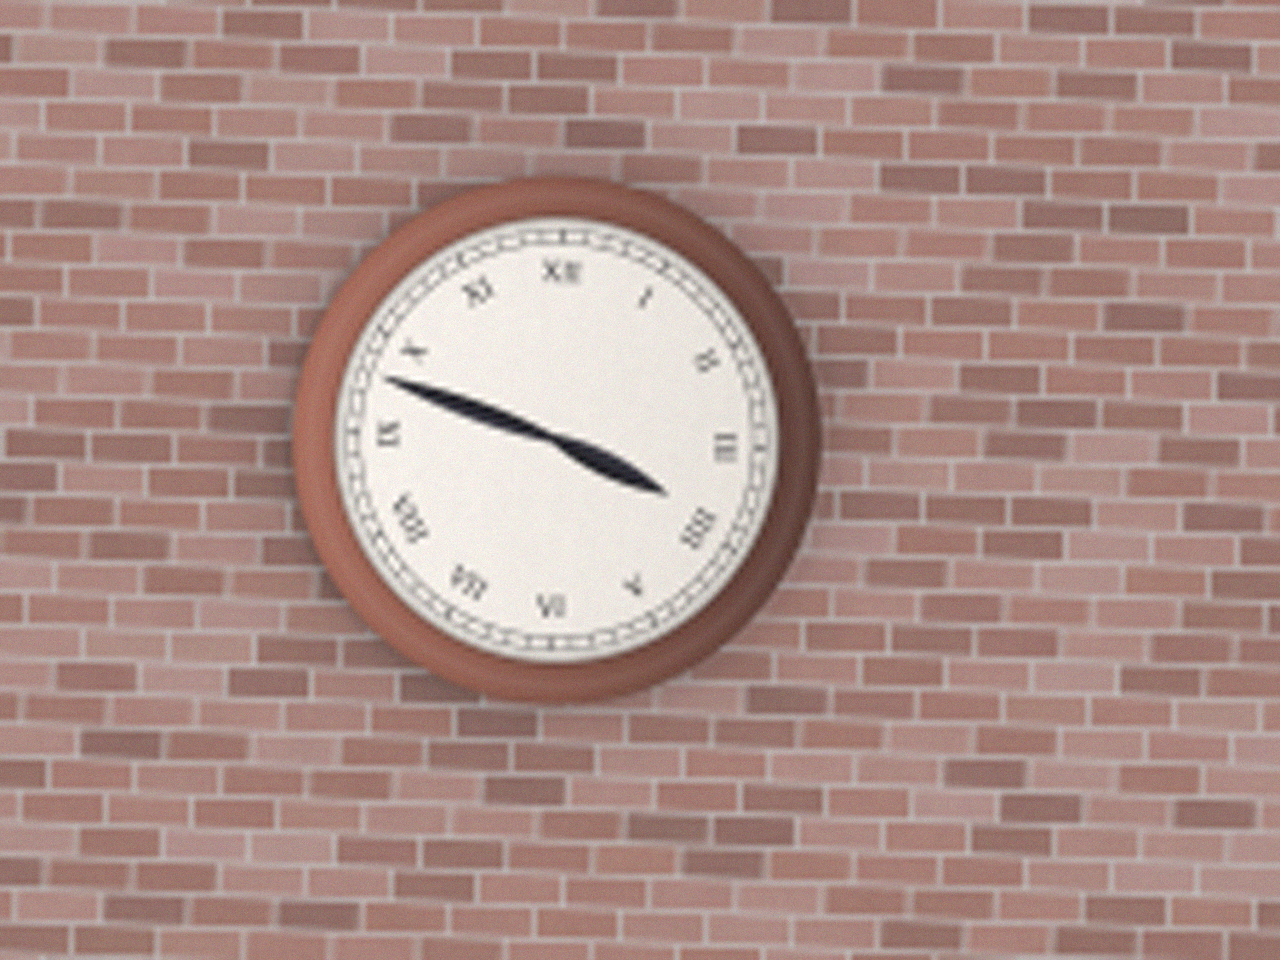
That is h=3 m=48
